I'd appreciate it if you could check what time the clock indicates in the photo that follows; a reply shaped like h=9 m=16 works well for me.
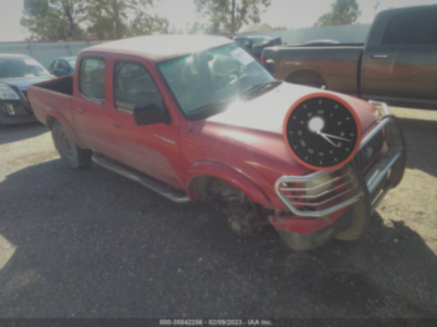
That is h=4 m=17
